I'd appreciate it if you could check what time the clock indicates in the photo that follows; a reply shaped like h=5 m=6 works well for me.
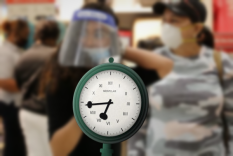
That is h=6 m=44
